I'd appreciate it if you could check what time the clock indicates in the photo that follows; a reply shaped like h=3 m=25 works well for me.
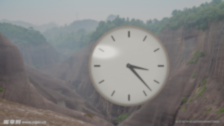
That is h=3 m=23
